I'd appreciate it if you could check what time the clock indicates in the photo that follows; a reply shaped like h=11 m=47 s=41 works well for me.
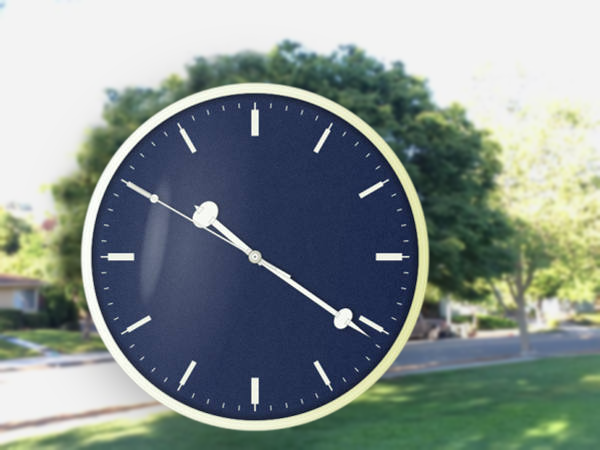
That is h=10 m=20 s=50
